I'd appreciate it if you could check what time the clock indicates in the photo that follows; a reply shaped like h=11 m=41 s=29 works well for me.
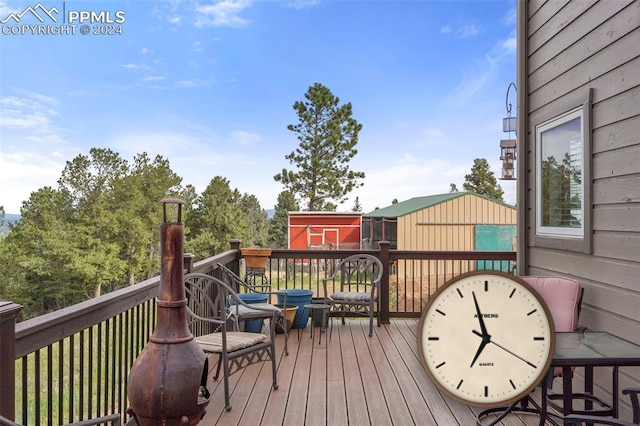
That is h=6 m=57 s=20
